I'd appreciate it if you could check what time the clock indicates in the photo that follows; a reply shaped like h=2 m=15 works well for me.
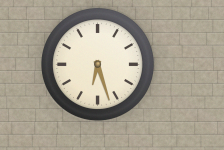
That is h=6 m=27
